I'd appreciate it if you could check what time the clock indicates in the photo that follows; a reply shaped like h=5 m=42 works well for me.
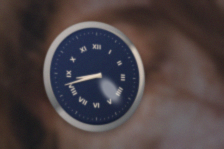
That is h=8 m=42
